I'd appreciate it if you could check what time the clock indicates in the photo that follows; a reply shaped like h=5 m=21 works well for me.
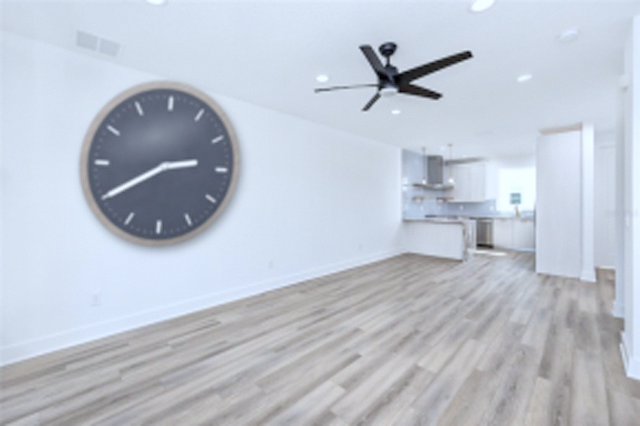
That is h=2 m=40
